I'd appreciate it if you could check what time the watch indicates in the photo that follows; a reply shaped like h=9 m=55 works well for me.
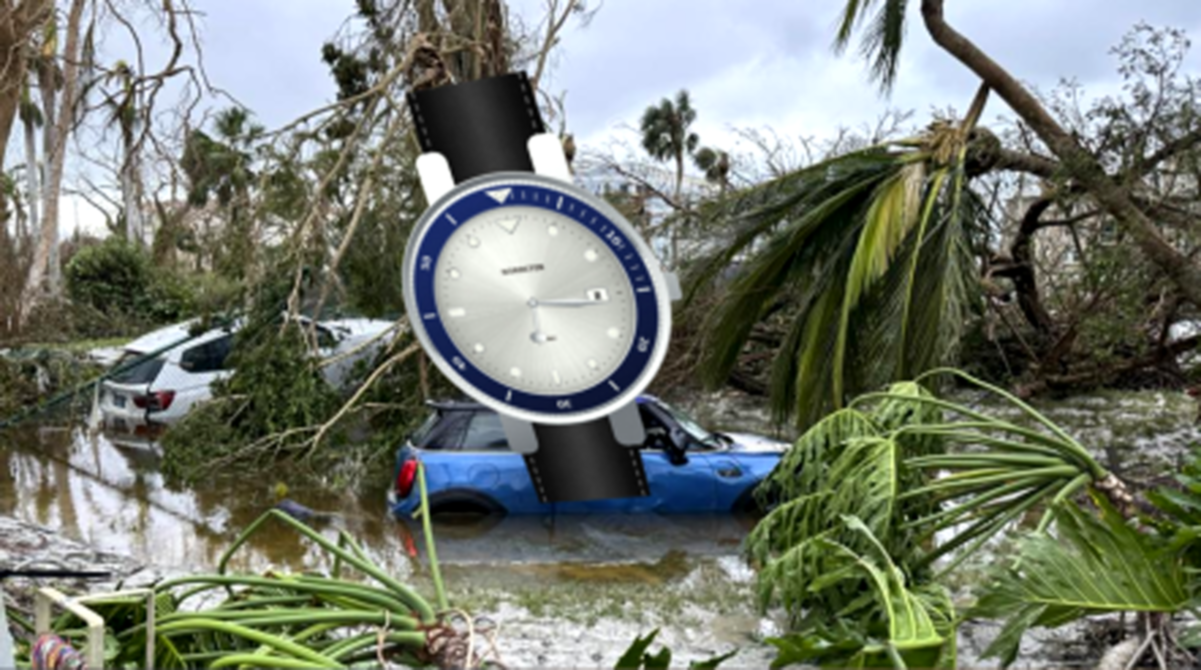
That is h=6 m=16
